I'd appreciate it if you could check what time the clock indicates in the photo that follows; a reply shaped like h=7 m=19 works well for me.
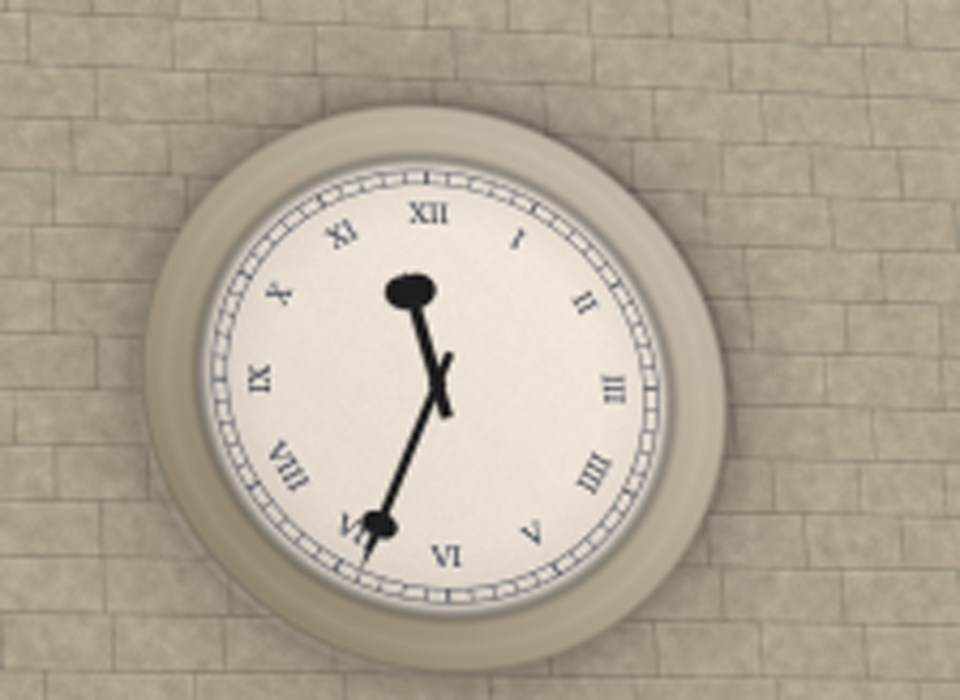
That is h=11 m=34
